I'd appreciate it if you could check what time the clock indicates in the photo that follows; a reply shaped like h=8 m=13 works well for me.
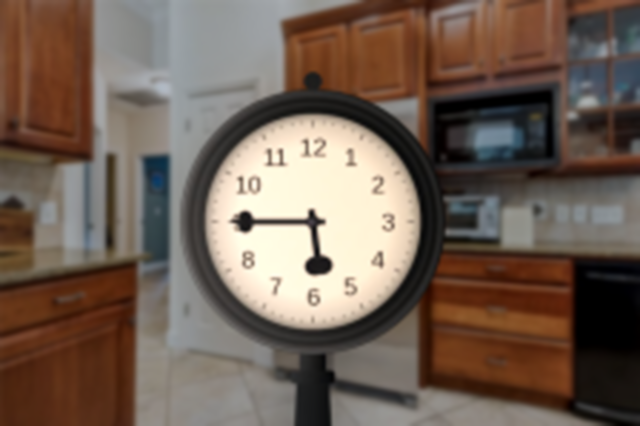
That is h=5 m=45
